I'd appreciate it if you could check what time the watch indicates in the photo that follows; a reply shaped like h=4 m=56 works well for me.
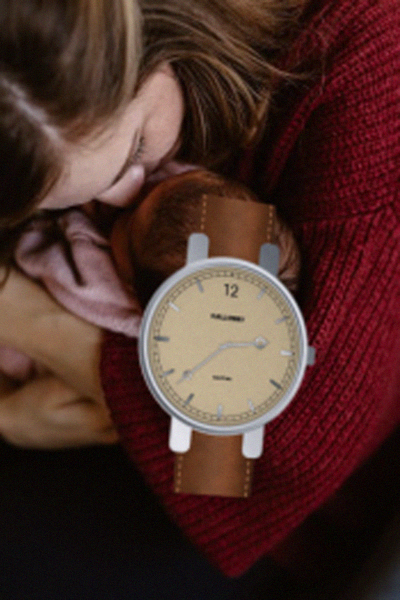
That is h=2 m=38
